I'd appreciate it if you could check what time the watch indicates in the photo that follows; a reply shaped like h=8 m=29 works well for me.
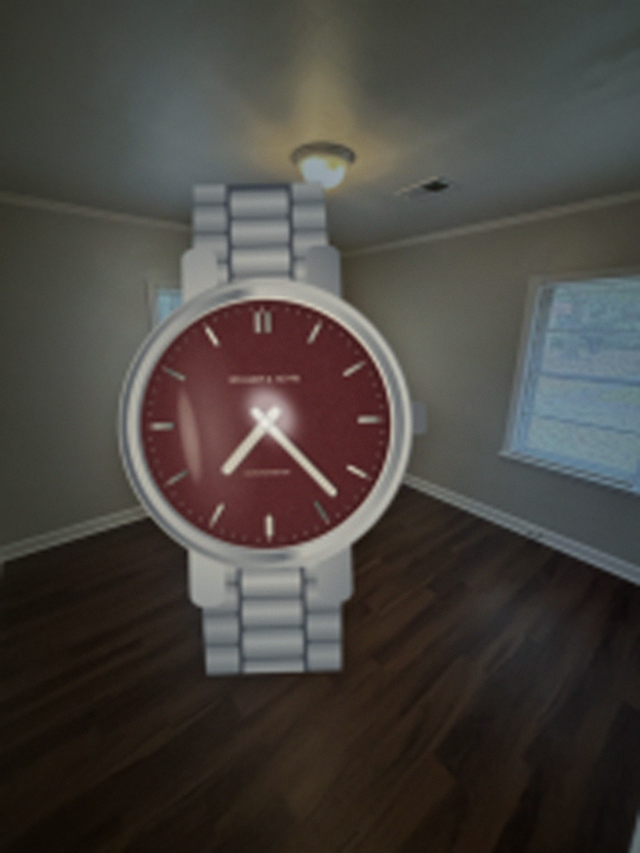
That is h=7 m=23
